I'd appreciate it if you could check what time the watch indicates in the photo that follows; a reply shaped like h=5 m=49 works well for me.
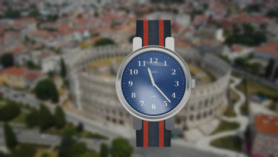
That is h=11 m=23
